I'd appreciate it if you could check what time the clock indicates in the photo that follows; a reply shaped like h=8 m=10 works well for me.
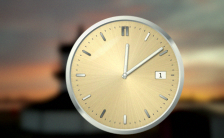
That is h=12 m=9
